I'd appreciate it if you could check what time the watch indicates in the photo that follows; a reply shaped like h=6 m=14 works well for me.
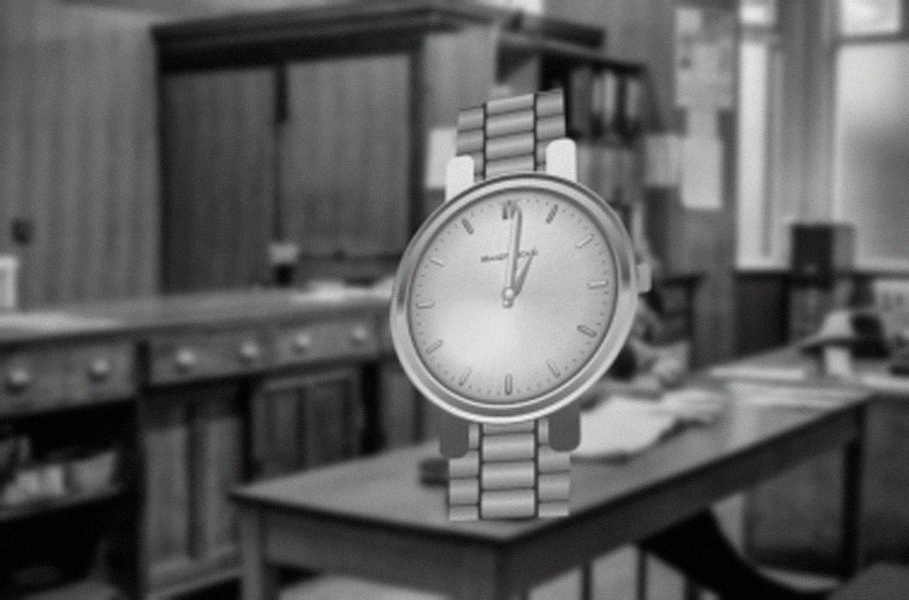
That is h=1 m=1
